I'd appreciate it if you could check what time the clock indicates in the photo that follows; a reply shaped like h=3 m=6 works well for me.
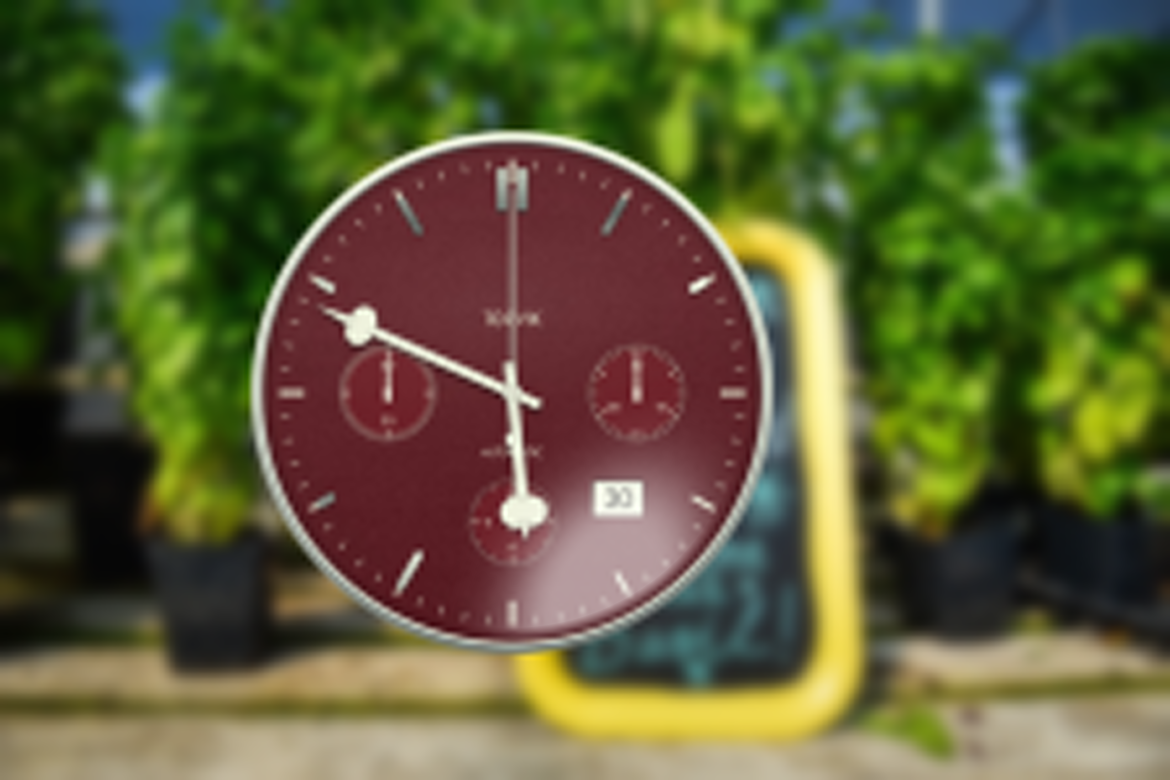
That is h=5 m=49
